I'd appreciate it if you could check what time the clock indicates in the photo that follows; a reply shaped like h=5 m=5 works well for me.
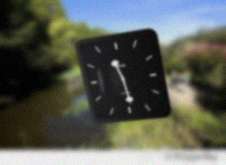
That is h=11 m=29
